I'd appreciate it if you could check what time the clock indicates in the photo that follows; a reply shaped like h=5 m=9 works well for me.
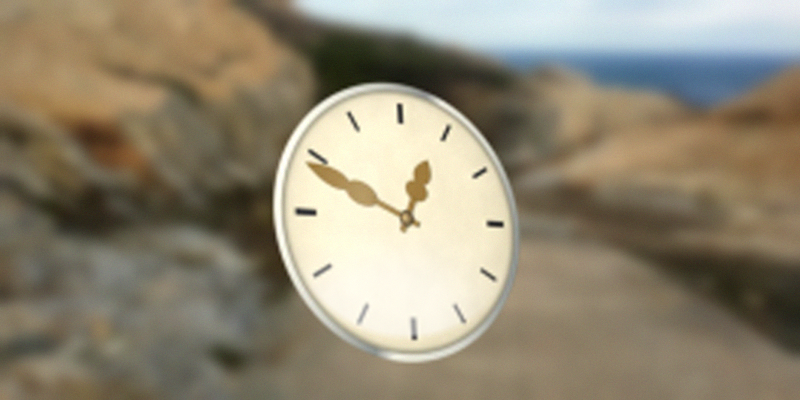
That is h=12 m=49
